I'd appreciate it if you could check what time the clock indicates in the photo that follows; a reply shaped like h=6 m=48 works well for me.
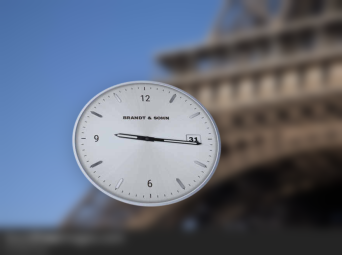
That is h=9 m=16
